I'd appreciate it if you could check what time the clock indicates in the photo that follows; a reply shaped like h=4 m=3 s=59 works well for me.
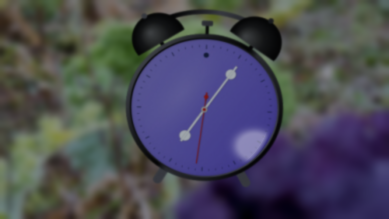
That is h=7 m=5 s=31
